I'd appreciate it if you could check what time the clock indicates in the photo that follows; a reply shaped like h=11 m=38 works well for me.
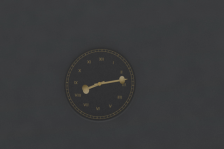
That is h=8 m=13
